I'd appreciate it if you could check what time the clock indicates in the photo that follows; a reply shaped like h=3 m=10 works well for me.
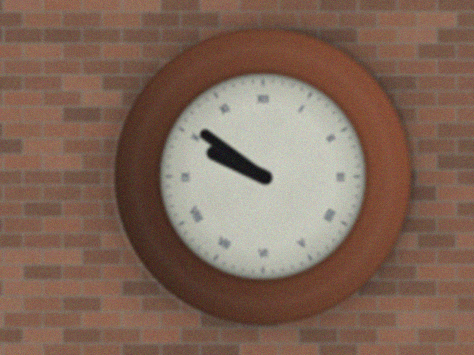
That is h=9 m=51
